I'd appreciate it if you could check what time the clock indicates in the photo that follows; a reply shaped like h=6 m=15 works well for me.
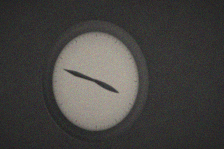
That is h=3 m=48
